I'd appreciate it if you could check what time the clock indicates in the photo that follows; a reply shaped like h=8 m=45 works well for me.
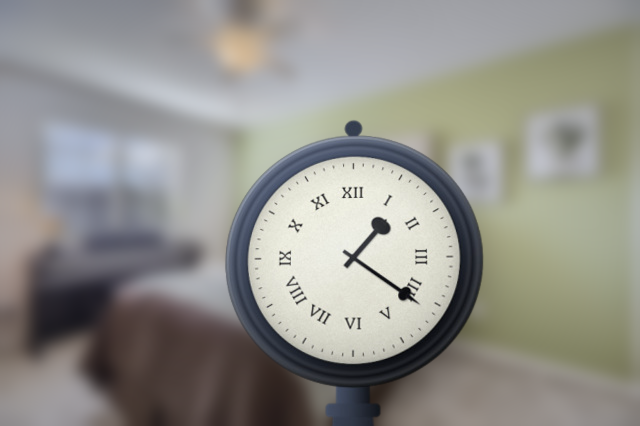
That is h=1 m=21
